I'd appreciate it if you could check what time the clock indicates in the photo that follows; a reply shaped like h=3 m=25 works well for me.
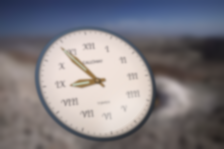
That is h=8 m=54
